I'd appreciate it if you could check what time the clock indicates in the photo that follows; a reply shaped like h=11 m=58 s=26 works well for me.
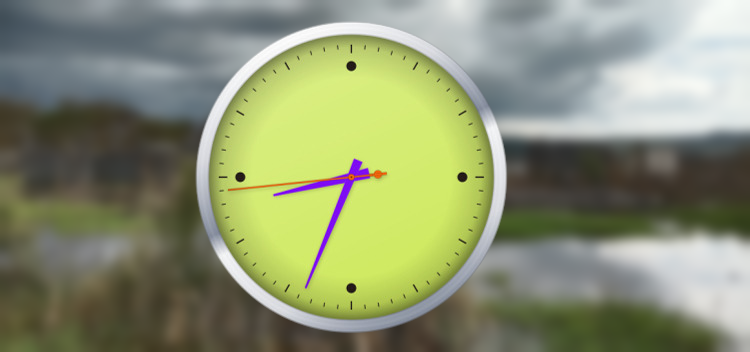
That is h=8 m=33 s=44
